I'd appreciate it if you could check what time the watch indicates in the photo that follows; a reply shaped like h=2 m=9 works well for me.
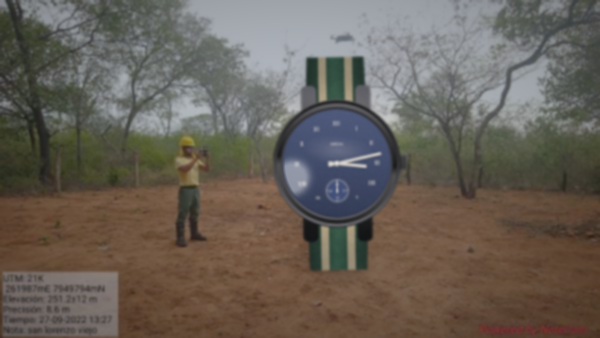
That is h=3 m=13
